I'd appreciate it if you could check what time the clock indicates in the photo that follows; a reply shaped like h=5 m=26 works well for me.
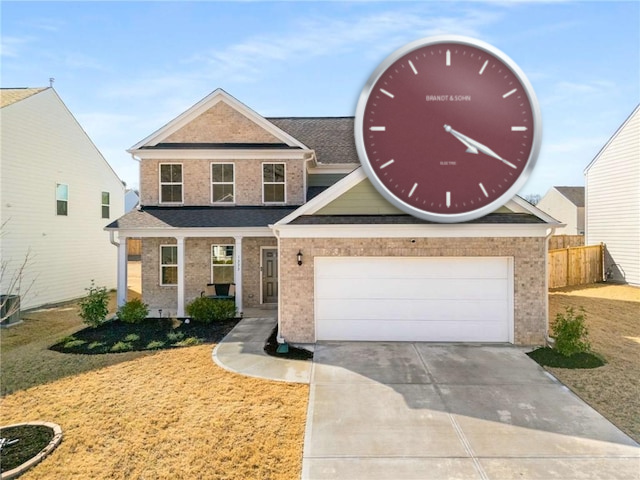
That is h=4 m=20
